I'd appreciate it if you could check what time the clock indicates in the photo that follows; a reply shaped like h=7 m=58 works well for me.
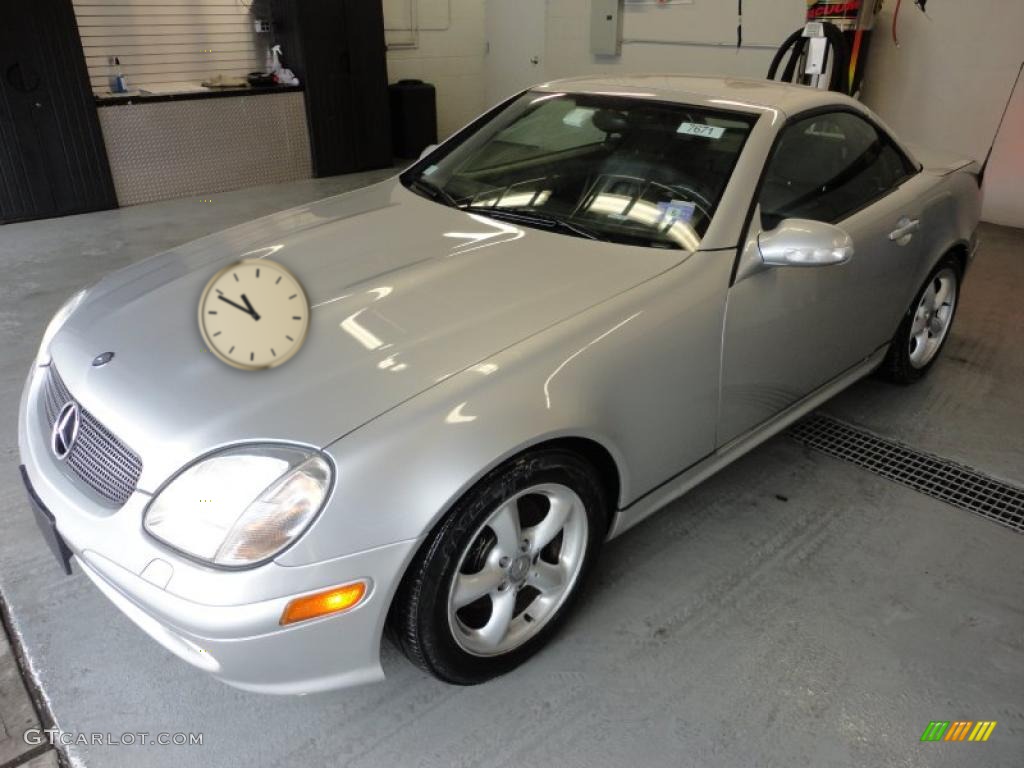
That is h=10 m=49
